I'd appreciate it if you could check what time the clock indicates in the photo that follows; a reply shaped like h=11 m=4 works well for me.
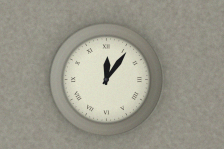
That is h=12 m=6
